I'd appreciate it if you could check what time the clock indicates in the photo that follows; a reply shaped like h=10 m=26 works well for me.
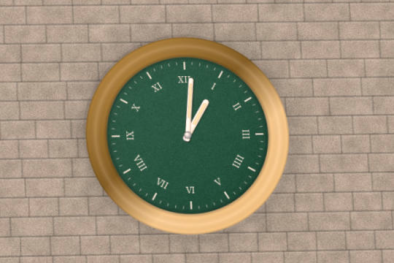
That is h=1 m=1
